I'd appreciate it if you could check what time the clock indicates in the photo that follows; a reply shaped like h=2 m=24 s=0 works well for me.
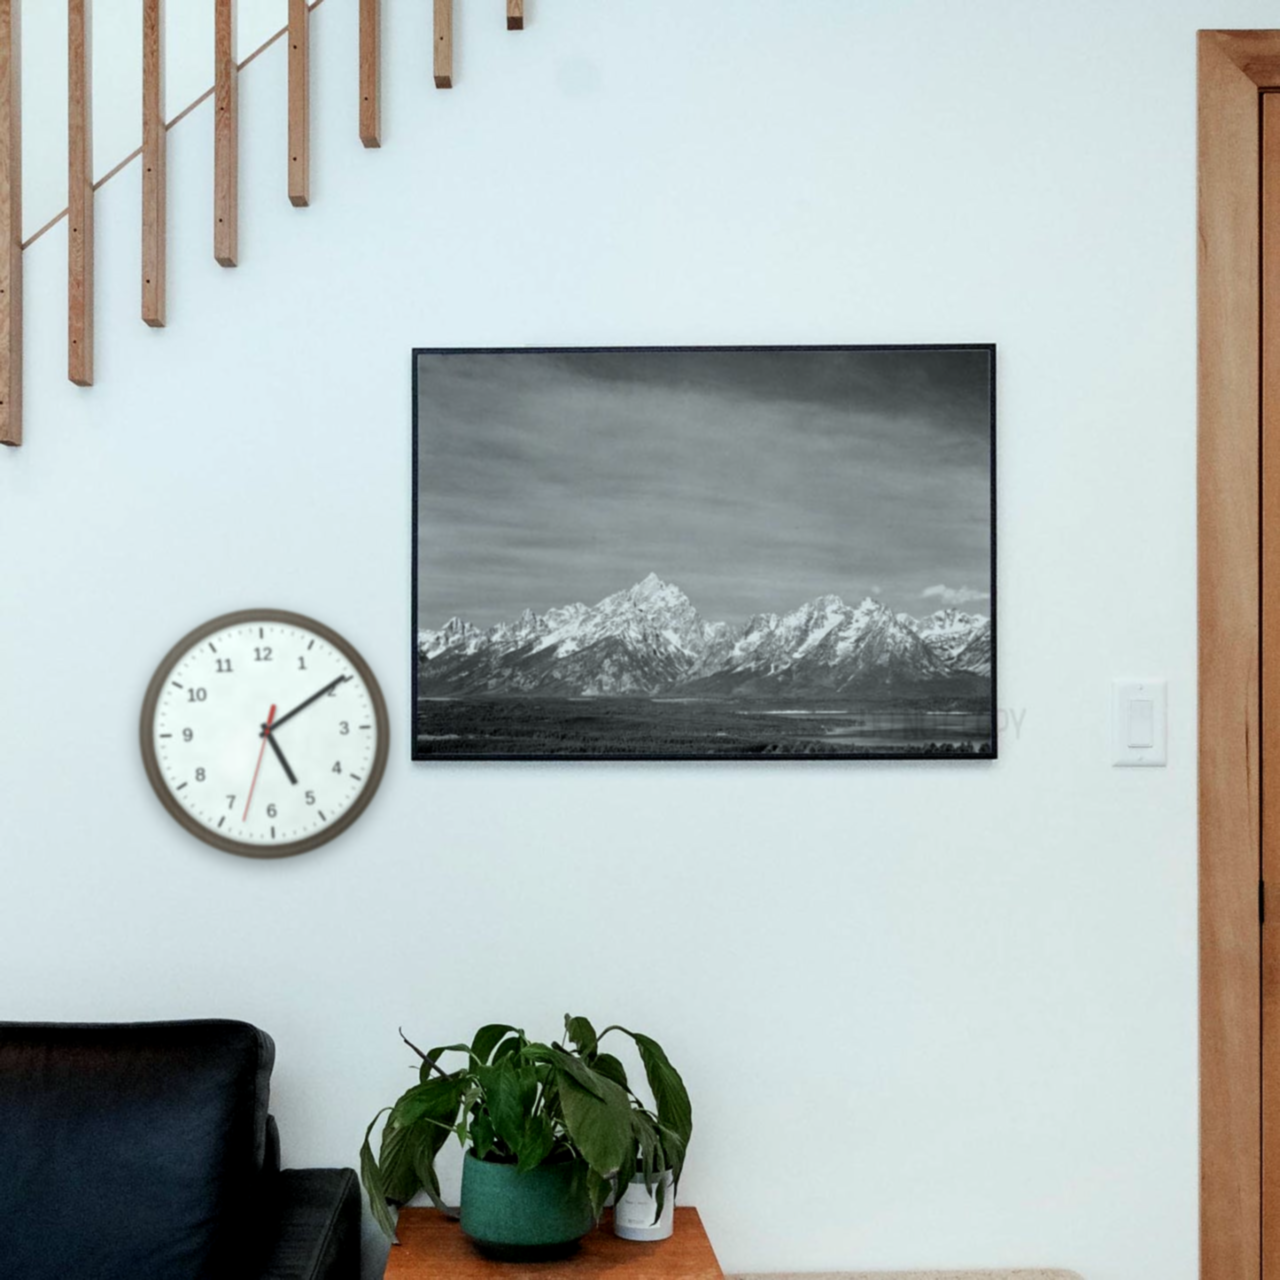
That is h=5 m=9 s=33
